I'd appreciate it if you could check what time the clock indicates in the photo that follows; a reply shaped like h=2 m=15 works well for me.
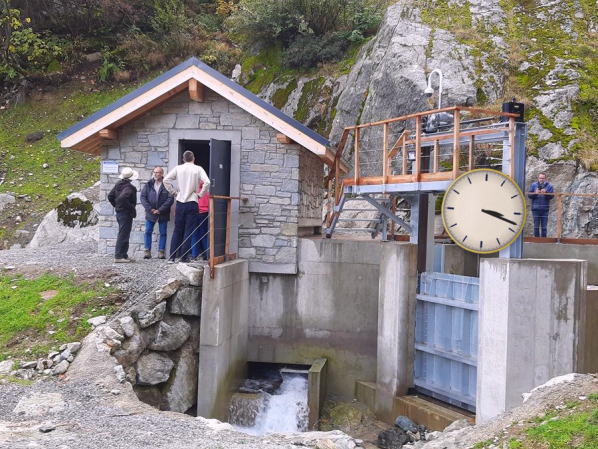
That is h=3 m=18
